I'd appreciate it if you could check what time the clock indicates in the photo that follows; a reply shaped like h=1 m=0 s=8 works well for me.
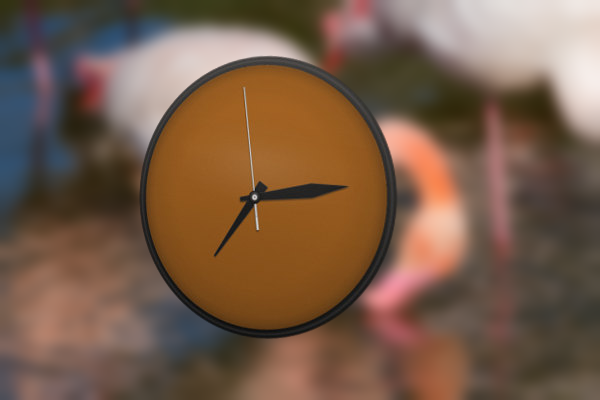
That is h=7 m=13 s=59
